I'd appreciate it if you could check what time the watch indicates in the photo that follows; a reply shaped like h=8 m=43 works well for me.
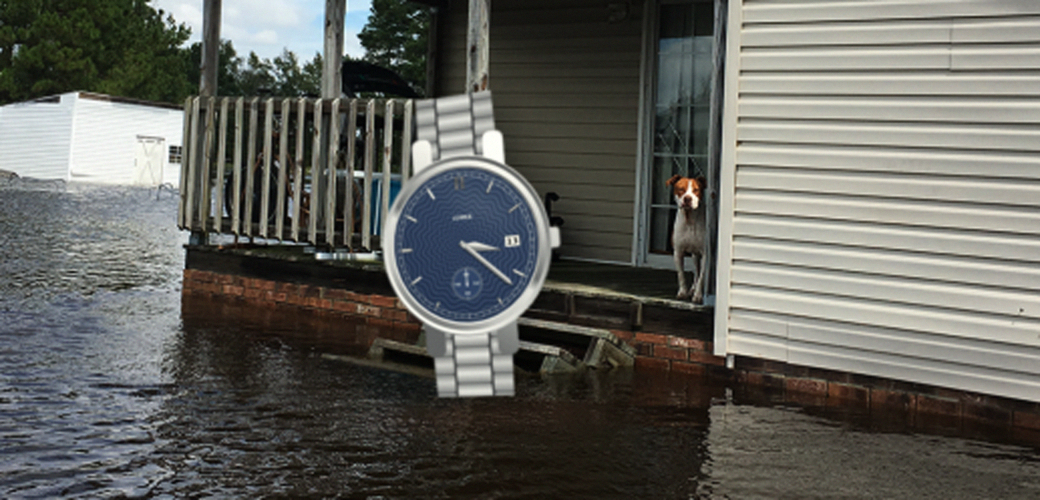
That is h=3 m=22
